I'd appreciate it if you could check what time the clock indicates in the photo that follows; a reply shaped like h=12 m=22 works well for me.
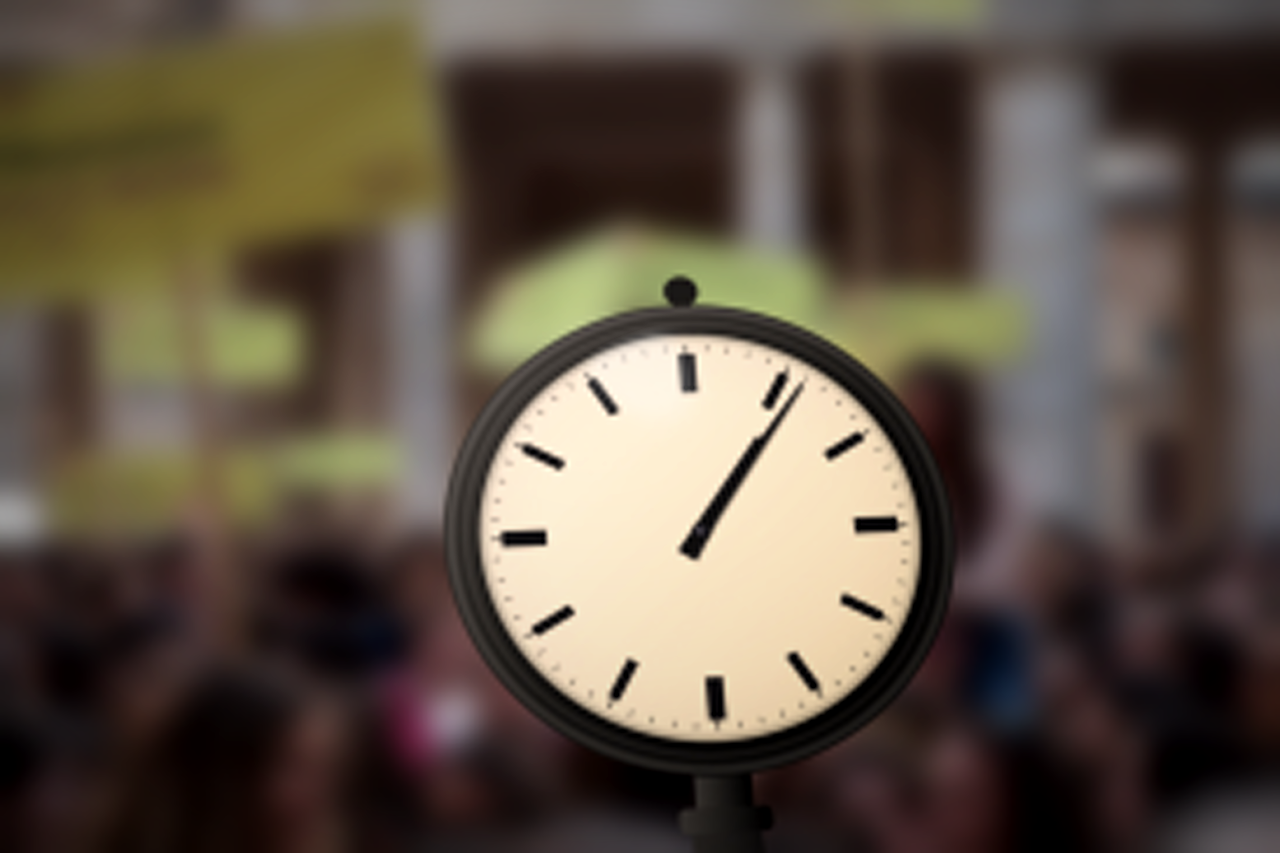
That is h=1 m=6
